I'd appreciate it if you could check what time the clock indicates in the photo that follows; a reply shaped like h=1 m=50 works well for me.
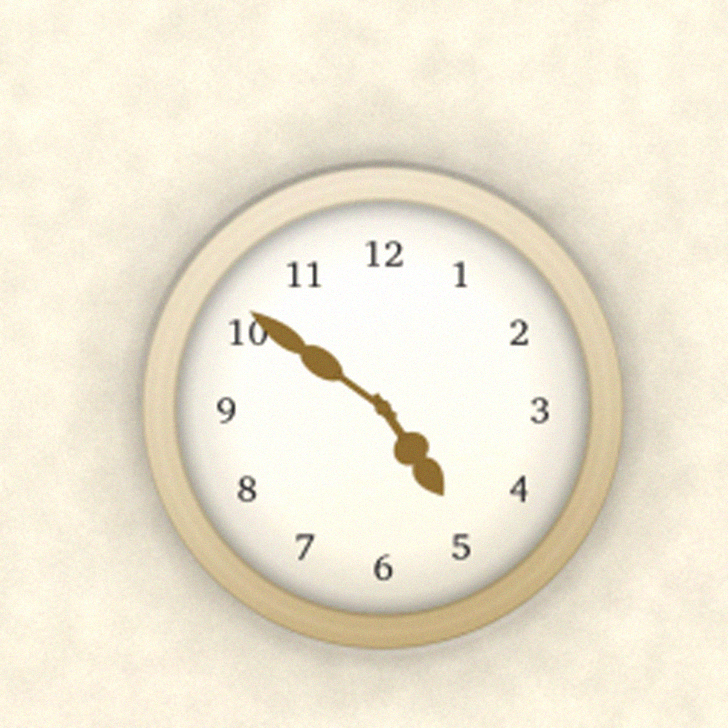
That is h=4 m=51
